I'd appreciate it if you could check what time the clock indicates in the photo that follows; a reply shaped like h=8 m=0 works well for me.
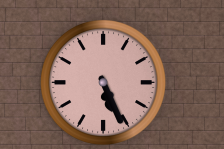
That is h=5 m=26
